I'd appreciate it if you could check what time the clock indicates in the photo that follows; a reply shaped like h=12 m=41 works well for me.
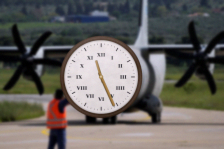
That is h=11 m=26
